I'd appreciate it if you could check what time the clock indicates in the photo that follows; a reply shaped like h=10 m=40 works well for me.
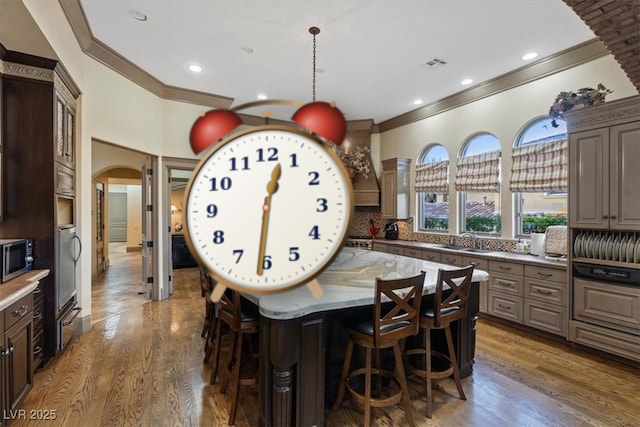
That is h=12 m=31
